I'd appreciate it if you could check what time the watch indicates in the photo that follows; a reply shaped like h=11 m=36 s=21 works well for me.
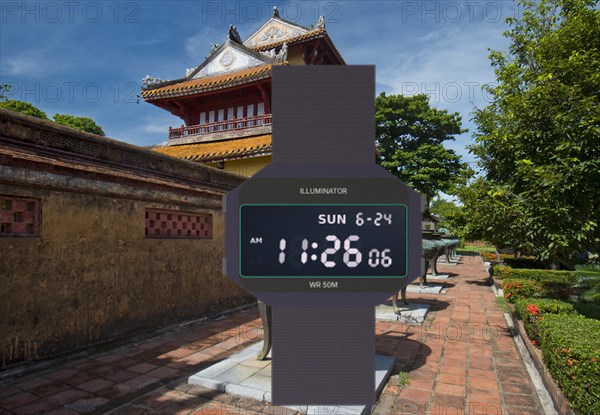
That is h=11 m=26 s=6
